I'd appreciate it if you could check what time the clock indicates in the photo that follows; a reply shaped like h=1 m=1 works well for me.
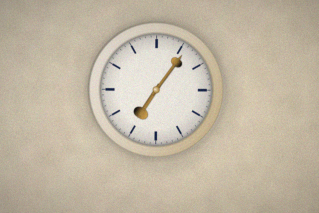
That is h=7 m=6
